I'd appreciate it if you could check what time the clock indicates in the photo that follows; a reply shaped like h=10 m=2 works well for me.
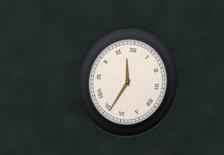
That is h=11 m=34
